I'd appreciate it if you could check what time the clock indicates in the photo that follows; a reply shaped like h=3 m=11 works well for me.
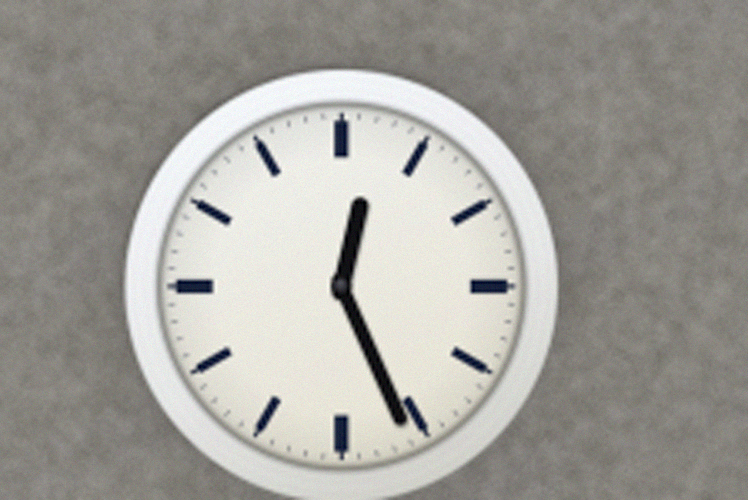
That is h=12 m=26
